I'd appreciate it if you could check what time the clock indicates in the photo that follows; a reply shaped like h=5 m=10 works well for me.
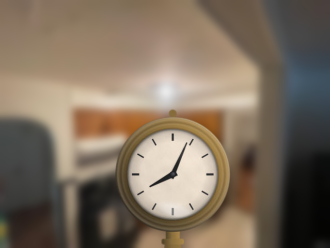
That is h=8 m=4
